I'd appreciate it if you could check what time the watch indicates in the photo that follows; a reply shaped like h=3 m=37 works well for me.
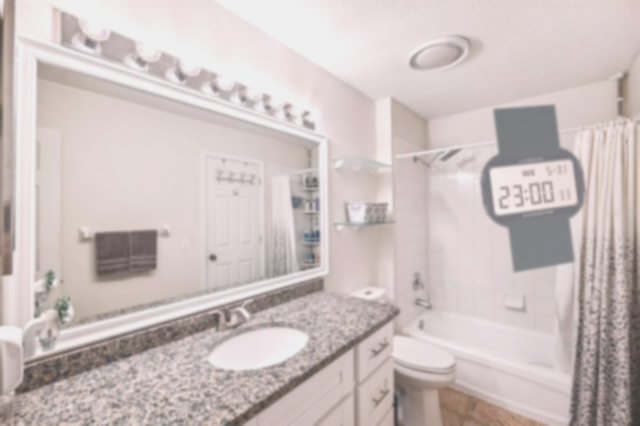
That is h=23 m=0
